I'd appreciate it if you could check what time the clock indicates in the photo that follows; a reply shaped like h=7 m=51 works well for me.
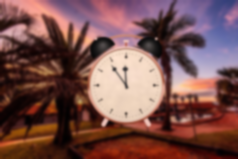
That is h=11 m=54
